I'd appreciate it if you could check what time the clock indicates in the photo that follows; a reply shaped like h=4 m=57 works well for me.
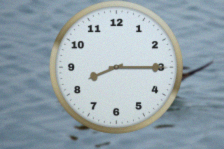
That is h=8 m=15
